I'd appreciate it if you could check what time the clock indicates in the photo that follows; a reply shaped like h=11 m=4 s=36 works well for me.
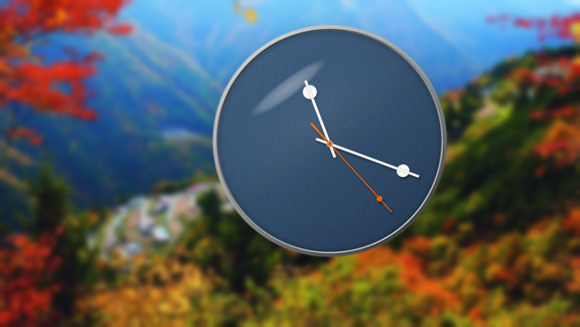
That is h=11 m=18 s=23
